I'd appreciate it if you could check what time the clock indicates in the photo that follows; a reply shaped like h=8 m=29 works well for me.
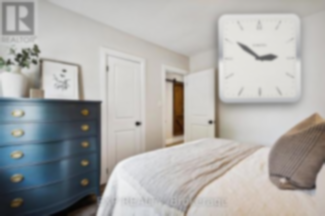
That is h=2 m=51
